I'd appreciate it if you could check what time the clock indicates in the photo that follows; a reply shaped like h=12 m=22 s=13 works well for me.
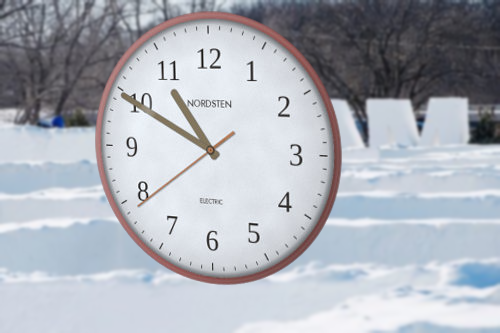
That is h=10 m=49 s=39
